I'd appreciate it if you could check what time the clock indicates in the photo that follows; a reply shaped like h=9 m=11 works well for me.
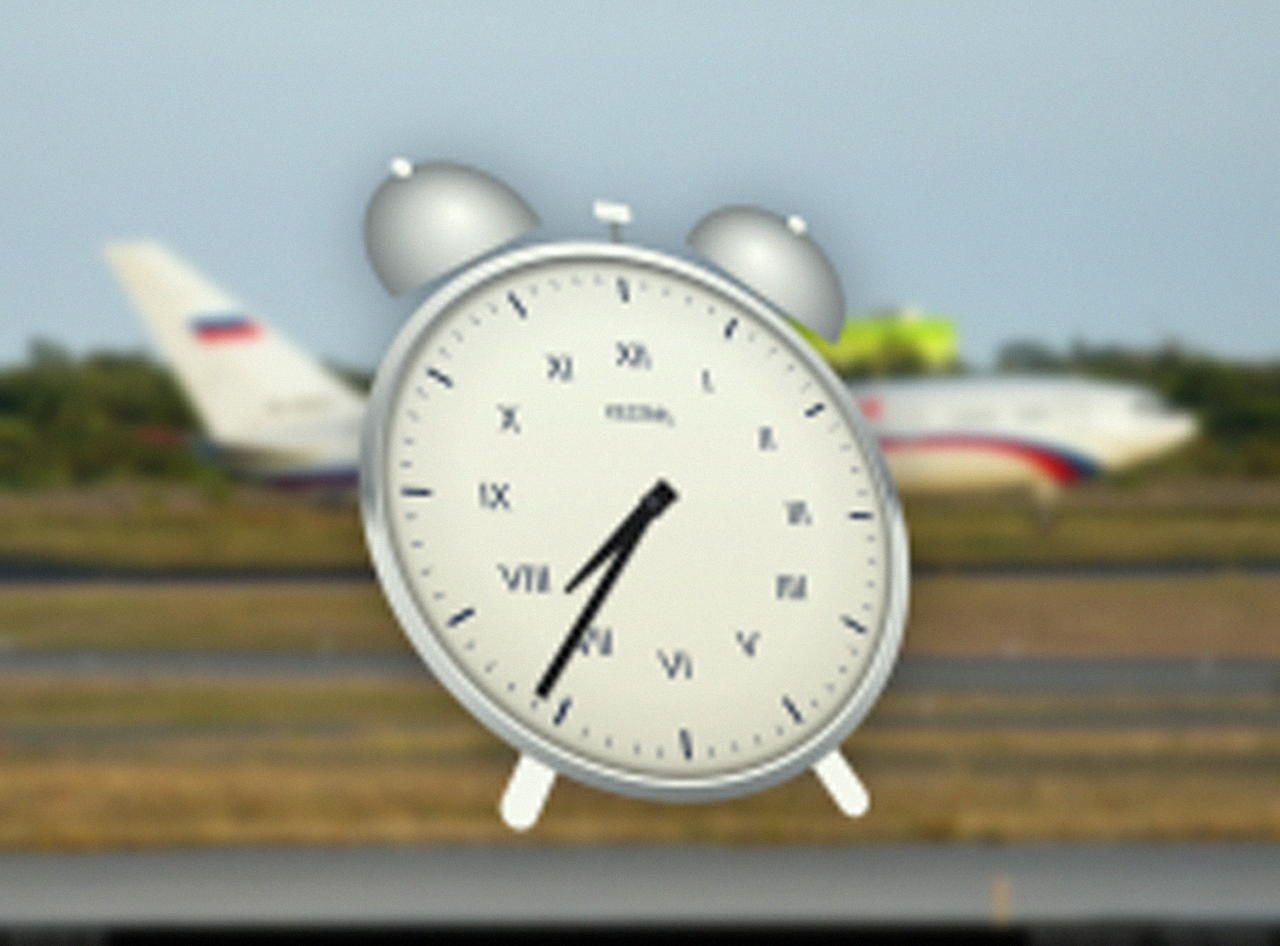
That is h=7 m=36
